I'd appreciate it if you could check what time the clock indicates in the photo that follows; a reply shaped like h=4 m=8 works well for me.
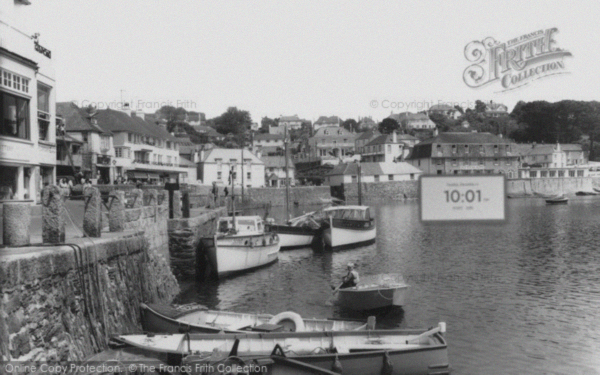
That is h=10 m=1
